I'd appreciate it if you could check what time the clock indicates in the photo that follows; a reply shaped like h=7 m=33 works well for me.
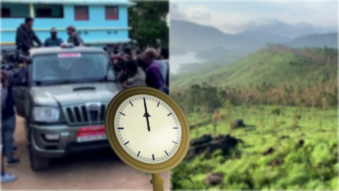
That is h=12 m=0
